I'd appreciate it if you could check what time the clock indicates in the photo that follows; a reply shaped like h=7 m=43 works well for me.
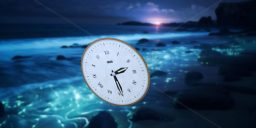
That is h=2 m=29
